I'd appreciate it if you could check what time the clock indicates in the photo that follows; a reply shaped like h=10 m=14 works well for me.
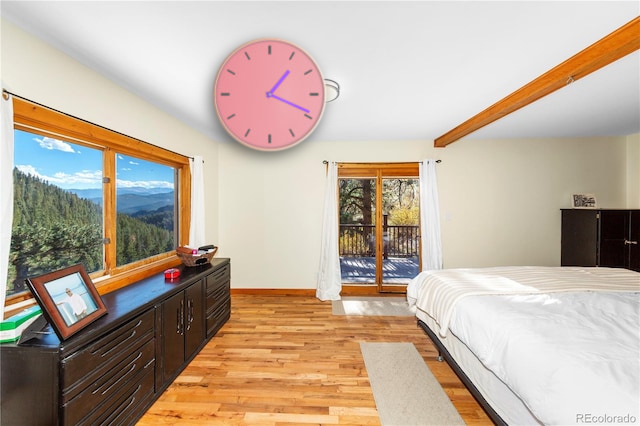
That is h=1 m=19
